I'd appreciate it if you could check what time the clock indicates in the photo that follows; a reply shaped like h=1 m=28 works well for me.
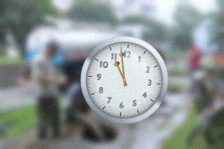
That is h=10 m=58
